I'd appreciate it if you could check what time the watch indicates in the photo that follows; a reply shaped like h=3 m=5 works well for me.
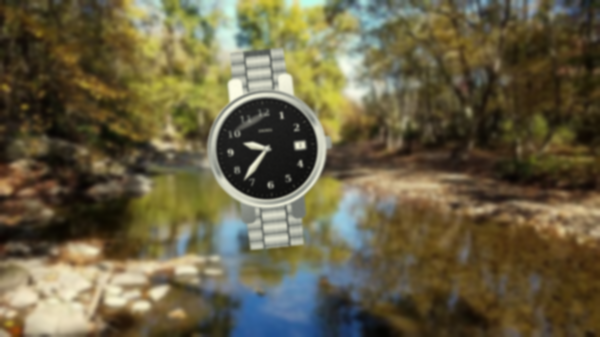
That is h=9 m=37
